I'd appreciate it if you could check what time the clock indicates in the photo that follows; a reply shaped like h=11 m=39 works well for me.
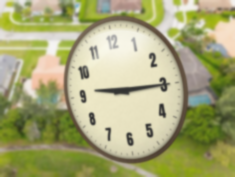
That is h=9 m=15
